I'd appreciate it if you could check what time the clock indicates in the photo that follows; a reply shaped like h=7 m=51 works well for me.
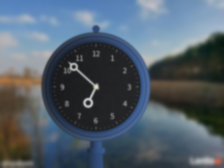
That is h=6 m=52
